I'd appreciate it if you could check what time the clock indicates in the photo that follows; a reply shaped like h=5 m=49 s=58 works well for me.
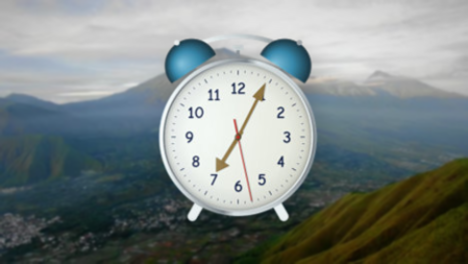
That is h=7 m=4 s=28
